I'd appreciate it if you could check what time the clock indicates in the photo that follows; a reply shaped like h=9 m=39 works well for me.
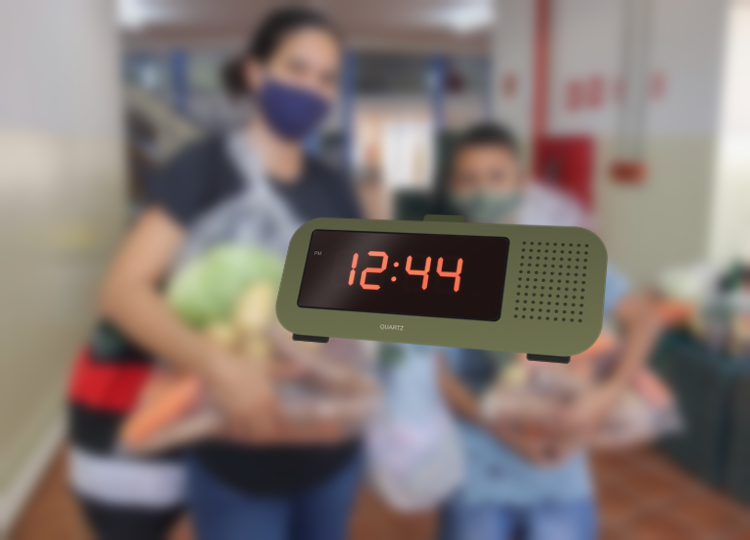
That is h=12 m=44
